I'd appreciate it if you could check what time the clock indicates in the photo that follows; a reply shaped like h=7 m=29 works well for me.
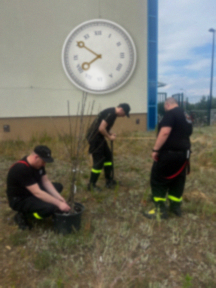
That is h=7 m=51
